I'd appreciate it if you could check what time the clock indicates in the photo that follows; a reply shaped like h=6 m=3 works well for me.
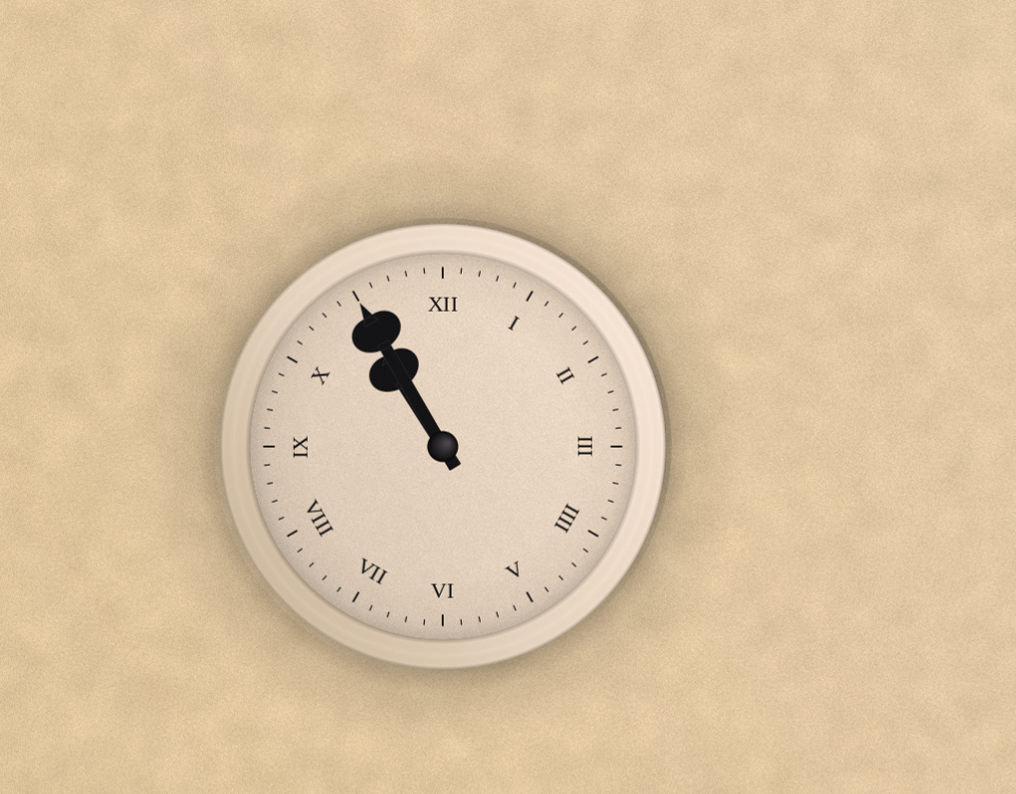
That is h=10 m=55
